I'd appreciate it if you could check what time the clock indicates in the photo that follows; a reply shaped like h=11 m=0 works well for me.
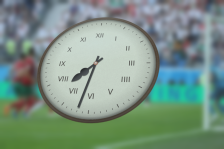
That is h=7 m=32
